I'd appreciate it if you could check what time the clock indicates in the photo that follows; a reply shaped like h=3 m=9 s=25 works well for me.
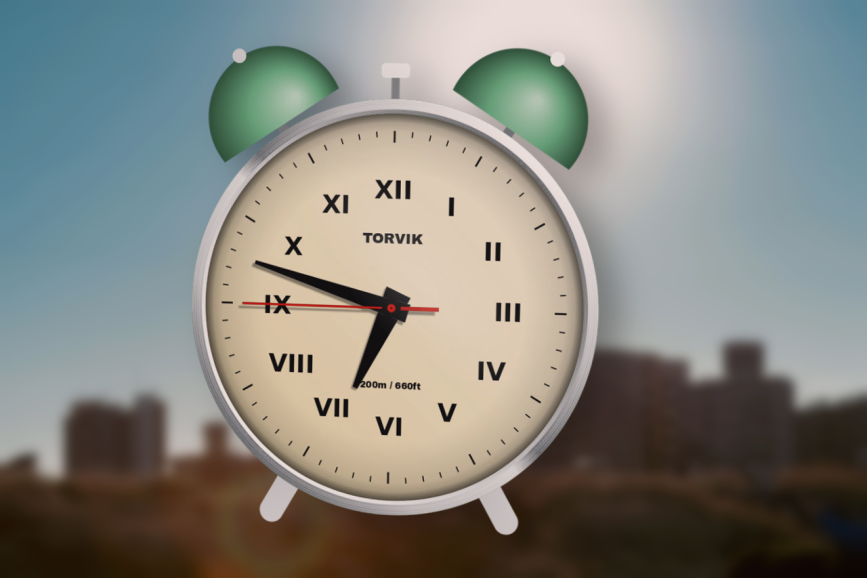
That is h=6 m=47 s=45
